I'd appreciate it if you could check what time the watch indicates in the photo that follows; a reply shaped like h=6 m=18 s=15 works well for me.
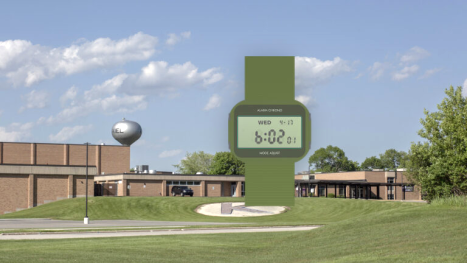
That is h=6 m=2 s=1
